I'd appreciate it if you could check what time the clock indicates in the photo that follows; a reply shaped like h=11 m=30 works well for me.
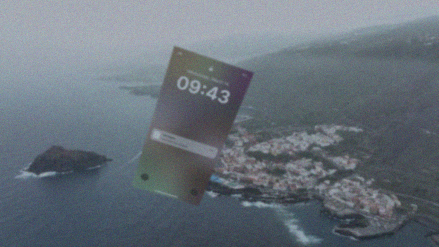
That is h=9 m=43
